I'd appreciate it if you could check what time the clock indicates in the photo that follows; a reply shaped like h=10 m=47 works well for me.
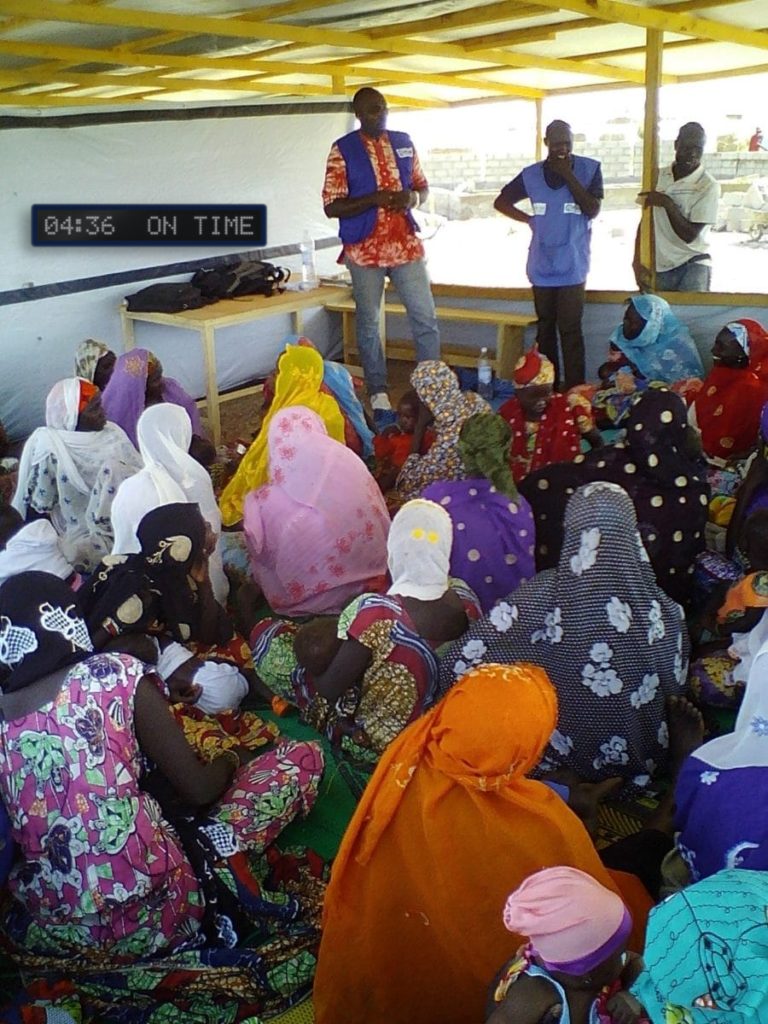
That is h=4 m=36
